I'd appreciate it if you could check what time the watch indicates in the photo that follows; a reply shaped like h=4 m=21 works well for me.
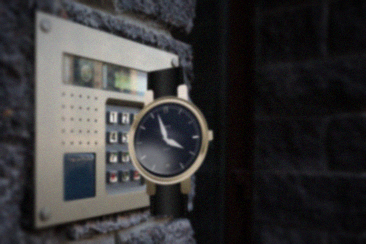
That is h=3 m=57
